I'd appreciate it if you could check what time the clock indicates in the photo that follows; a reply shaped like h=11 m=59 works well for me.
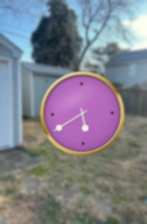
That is h=5 m=40
